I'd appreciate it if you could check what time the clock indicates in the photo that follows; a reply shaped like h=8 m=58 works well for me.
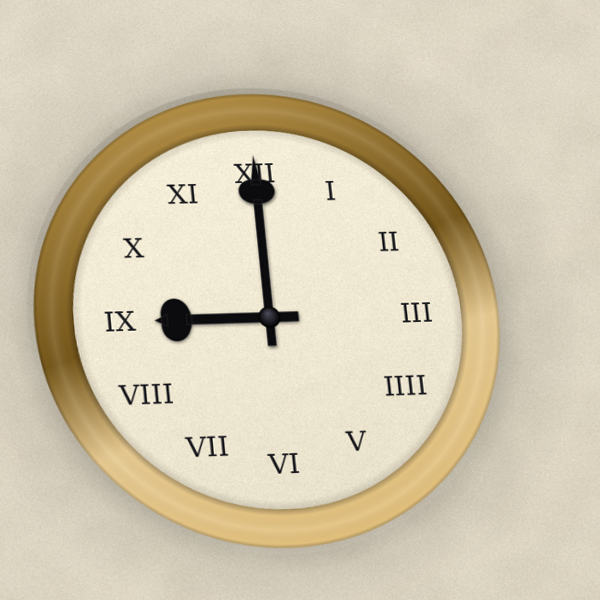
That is h=9 m=0
